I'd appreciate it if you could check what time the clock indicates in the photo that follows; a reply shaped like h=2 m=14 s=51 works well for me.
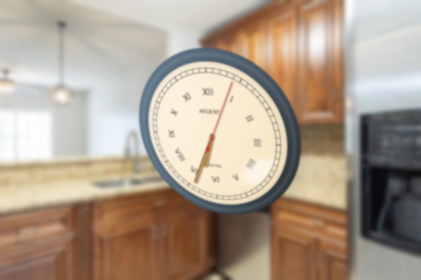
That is h=6 m=34 s=4
